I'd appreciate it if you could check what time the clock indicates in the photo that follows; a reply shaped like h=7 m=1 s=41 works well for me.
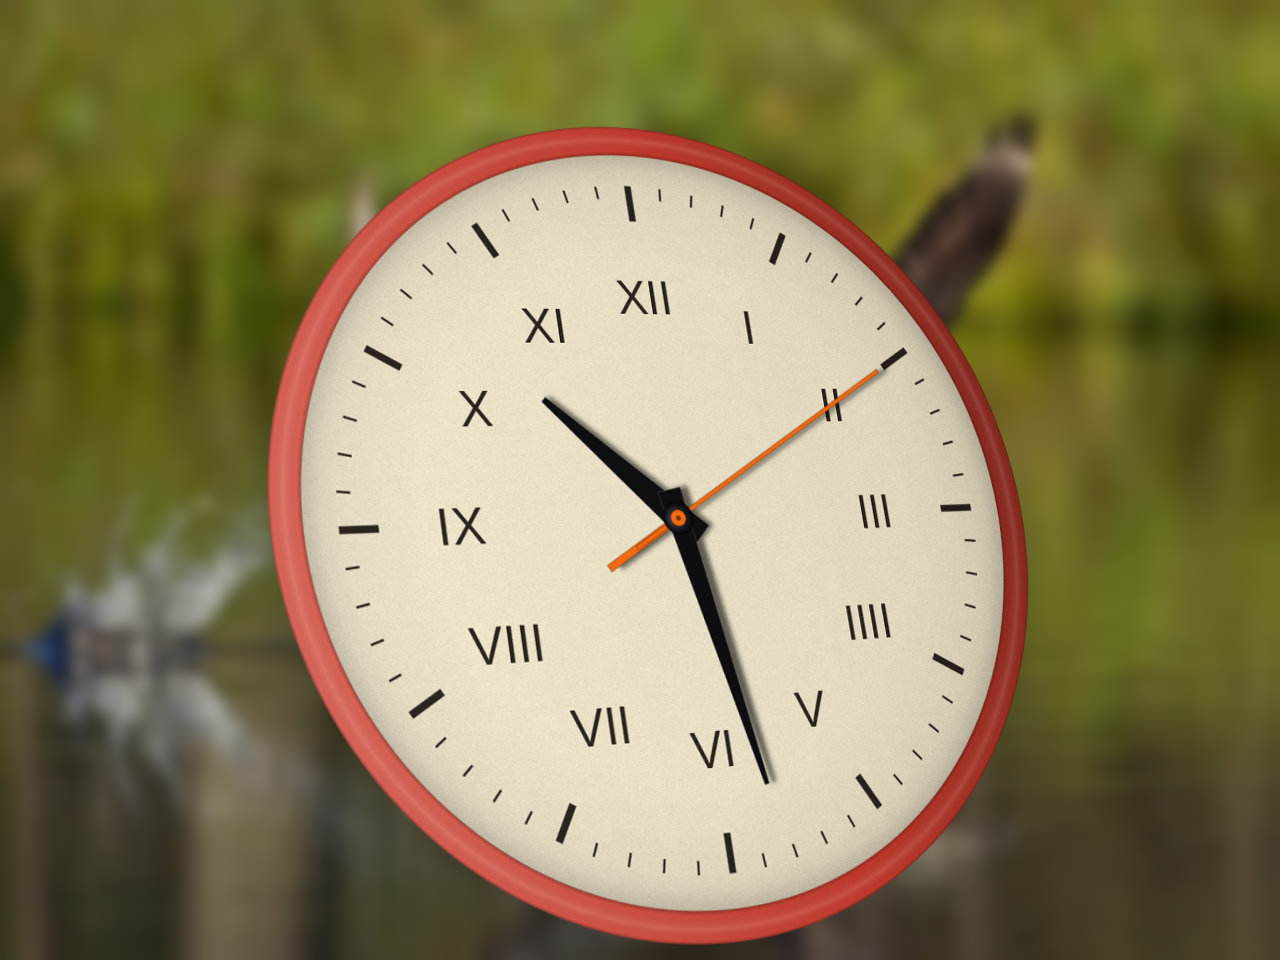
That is h=10 m=28 s=10
